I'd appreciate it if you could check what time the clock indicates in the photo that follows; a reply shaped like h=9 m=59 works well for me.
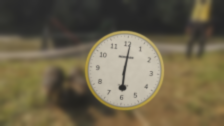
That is h=6 m=1
